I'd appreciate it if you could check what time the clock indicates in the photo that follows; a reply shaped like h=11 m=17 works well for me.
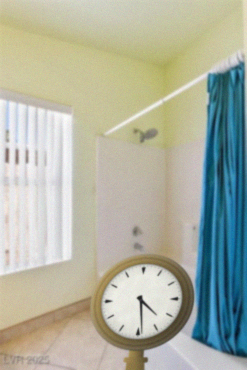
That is h=4 m=29
